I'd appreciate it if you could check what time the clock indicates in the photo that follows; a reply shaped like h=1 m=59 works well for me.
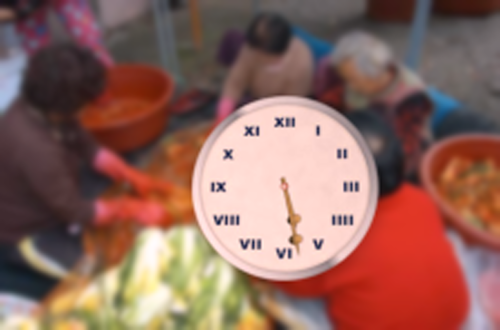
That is h=5 m=28
